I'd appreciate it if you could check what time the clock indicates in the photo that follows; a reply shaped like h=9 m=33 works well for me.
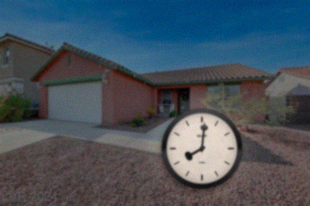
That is h=8 m=1
